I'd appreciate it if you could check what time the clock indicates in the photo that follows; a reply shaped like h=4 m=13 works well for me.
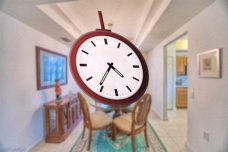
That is h=4 m=36
